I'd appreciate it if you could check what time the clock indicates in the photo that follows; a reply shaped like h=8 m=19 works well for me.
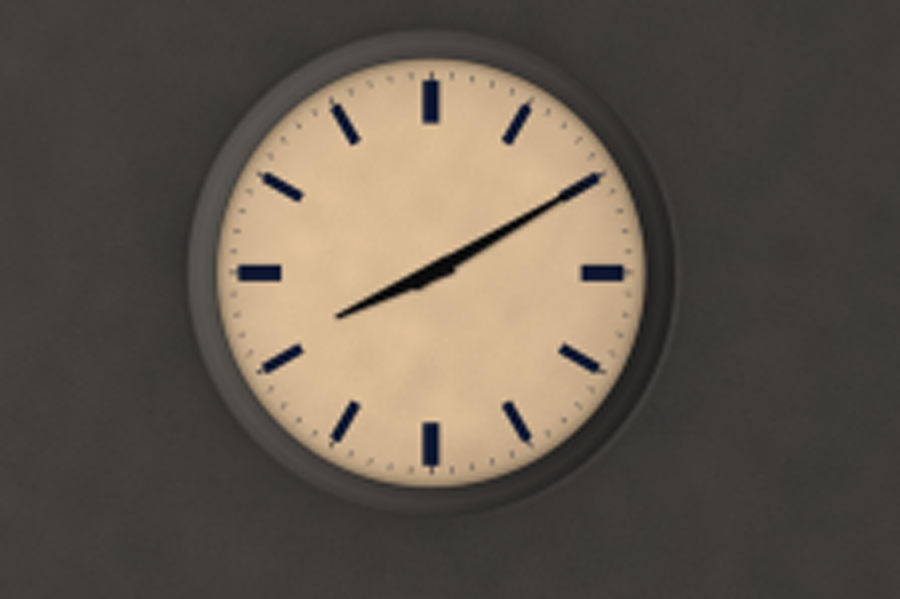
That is h=8 m=10
